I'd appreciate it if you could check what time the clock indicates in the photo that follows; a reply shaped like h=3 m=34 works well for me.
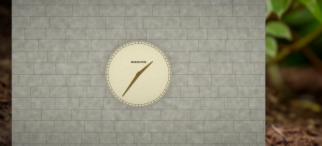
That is h=1 m=36
